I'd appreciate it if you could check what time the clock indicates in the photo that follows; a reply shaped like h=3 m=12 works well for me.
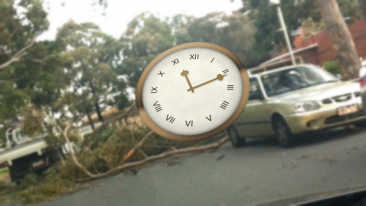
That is h=11 m=11
